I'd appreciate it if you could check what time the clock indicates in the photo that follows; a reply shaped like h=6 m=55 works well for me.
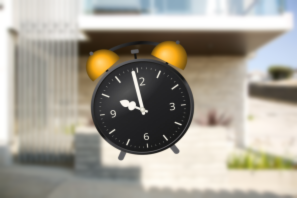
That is h=9 m=59
